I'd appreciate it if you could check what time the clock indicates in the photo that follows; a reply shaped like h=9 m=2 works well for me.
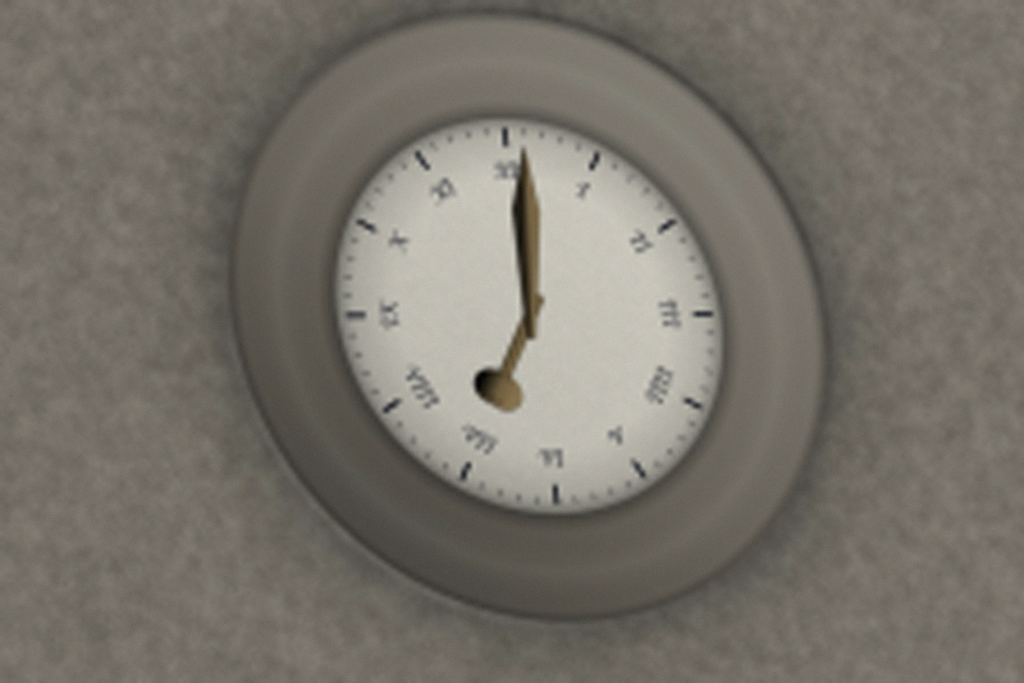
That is h=7 m=1
